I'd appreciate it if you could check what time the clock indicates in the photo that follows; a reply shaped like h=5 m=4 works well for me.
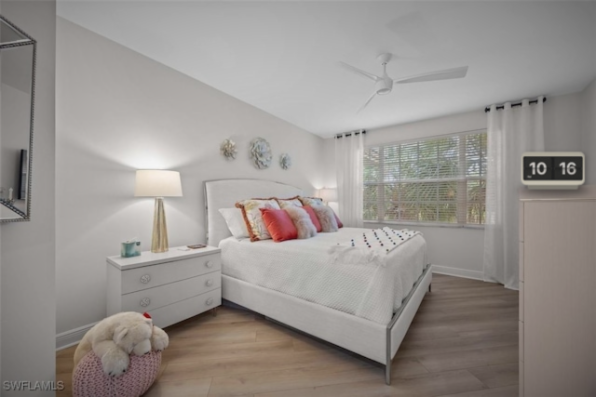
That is h=10 m=16
